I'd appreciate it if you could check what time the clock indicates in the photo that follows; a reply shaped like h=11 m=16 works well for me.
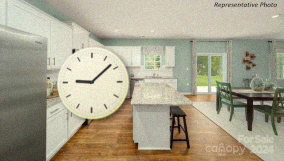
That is h=9 m=8
